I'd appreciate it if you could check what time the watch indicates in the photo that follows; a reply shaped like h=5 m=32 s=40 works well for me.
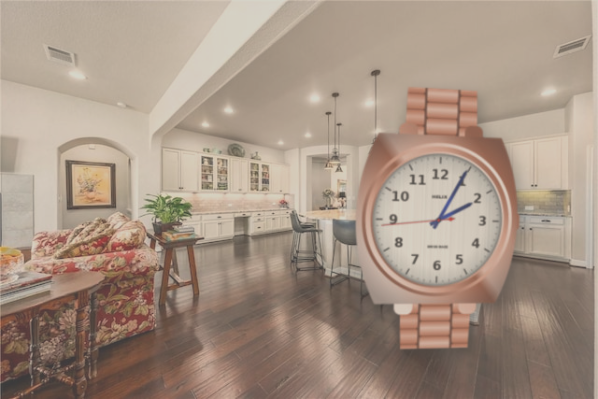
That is h=2 m=4 s=44
